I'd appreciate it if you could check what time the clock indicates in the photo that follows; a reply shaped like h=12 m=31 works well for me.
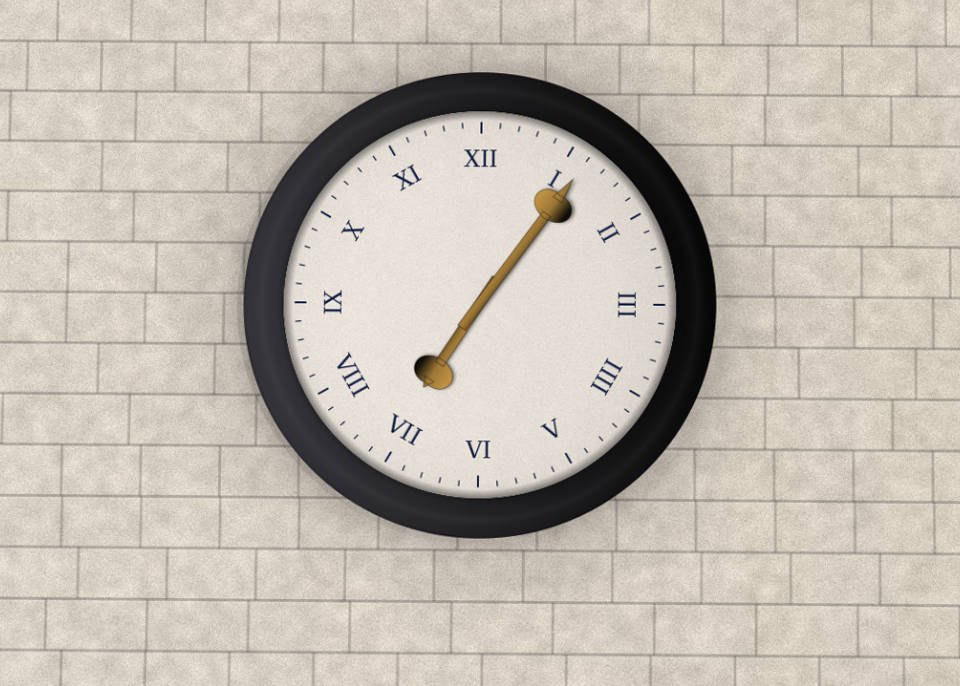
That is h=7 m=6
